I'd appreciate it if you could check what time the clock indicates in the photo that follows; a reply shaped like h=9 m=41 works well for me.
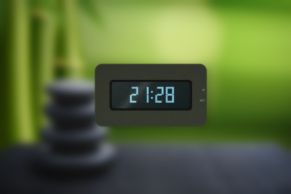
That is h=21 m=28
